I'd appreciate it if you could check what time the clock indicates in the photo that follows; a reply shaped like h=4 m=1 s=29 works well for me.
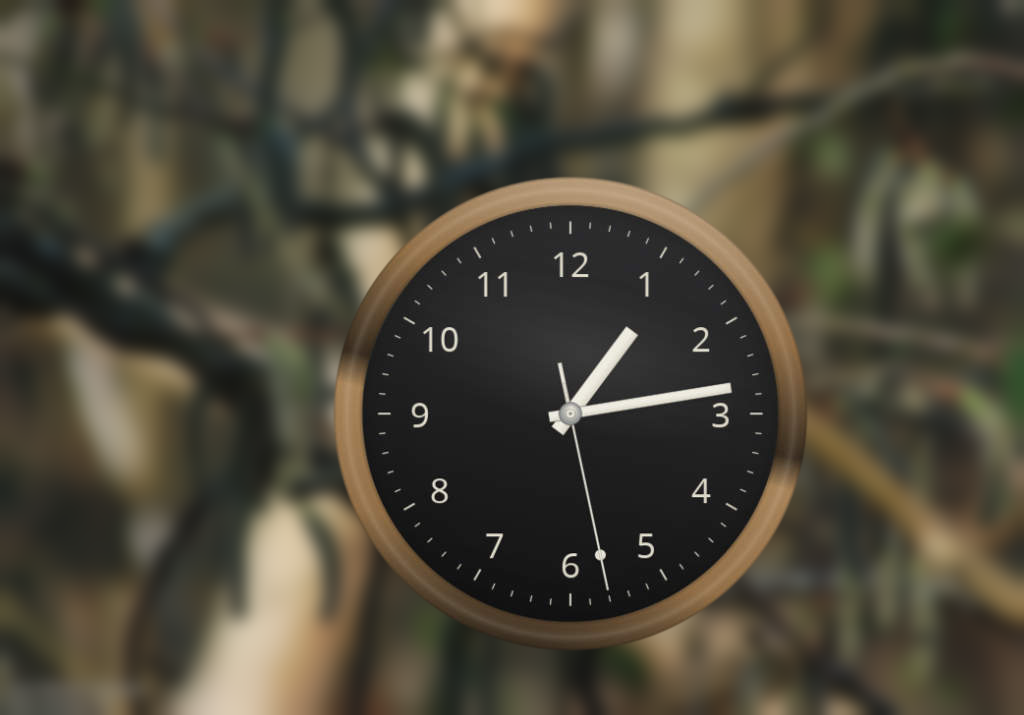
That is h=1 m=13 s=28
